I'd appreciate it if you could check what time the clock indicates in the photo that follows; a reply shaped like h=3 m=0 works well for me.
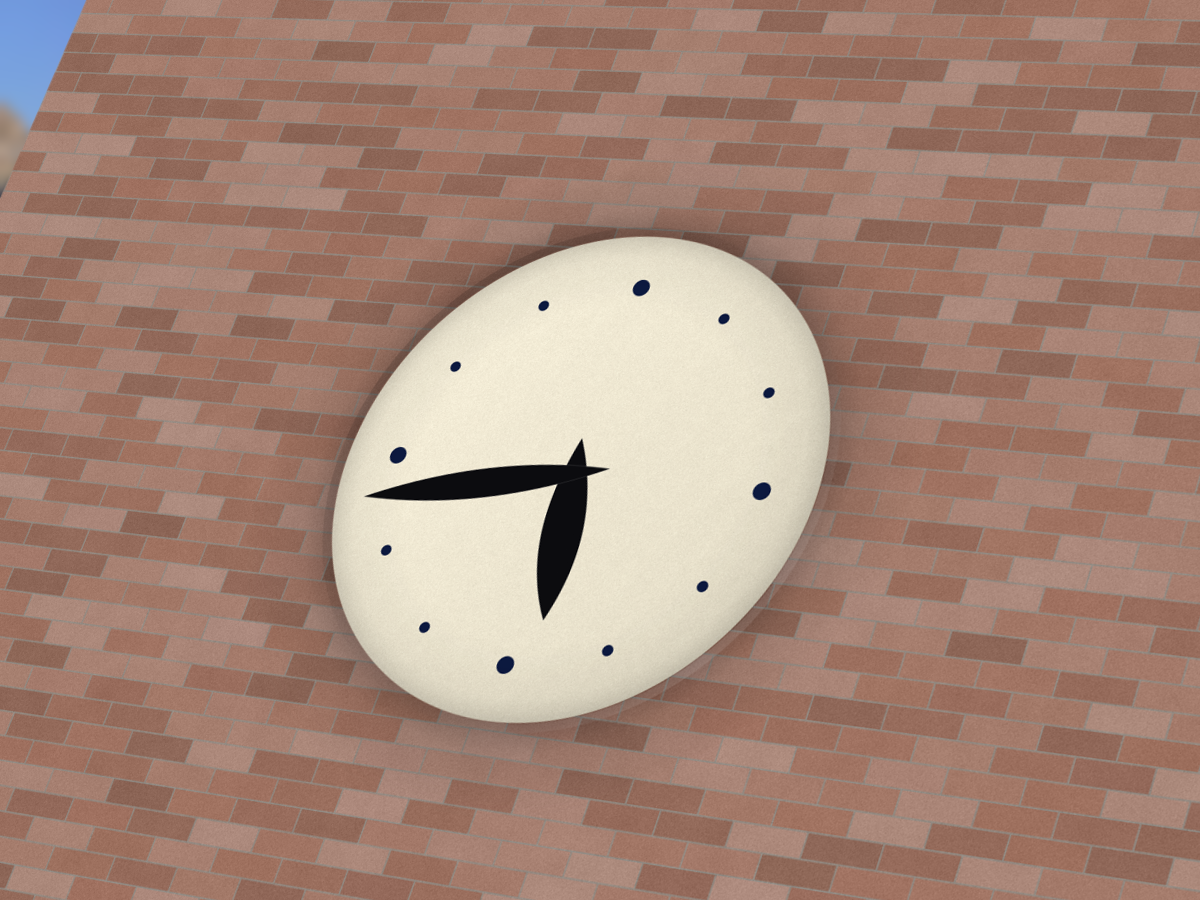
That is h=5 m=43
